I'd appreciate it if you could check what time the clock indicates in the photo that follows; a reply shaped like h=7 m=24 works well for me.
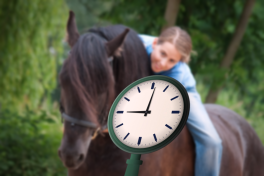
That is h=9 m=1
